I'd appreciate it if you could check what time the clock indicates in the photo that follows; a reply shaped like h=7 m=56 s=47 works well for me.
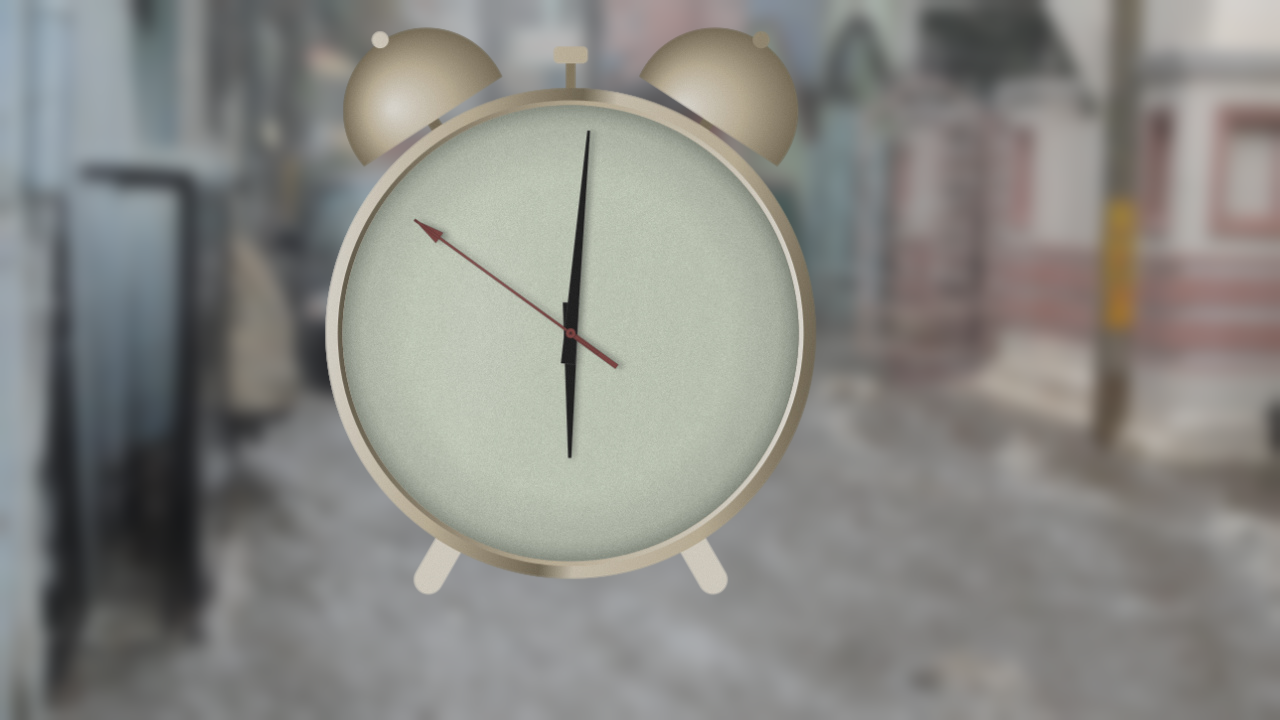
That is h=6 m=0 s=51
